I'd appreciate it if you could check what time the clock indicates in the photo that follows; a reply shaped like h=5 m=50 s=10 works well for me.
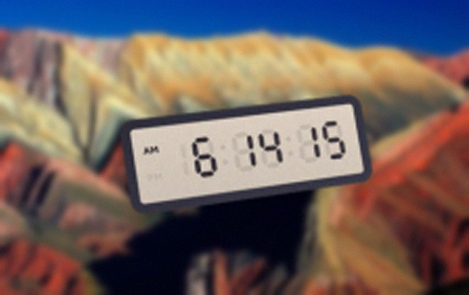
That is h=6 m=14 s=15
